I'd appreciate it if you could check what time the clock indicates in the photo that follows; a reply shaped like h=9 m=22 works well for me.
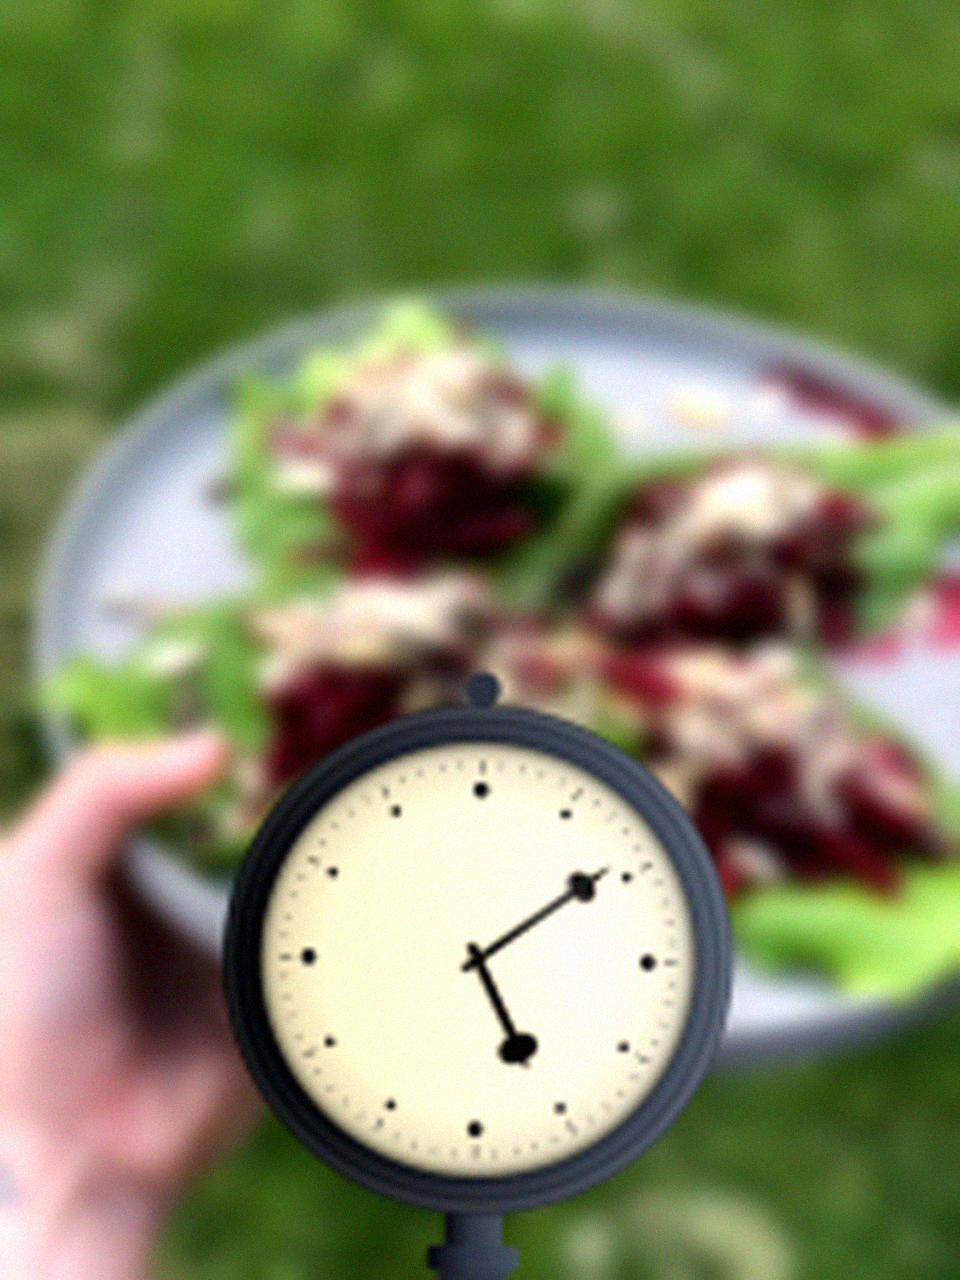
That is h=5 m=9
